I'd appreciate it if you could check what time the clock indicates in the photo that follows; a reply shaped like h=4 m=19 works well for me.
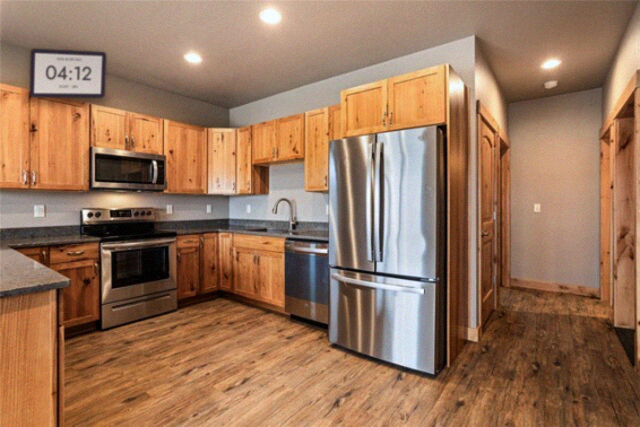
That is h=4 m=12
